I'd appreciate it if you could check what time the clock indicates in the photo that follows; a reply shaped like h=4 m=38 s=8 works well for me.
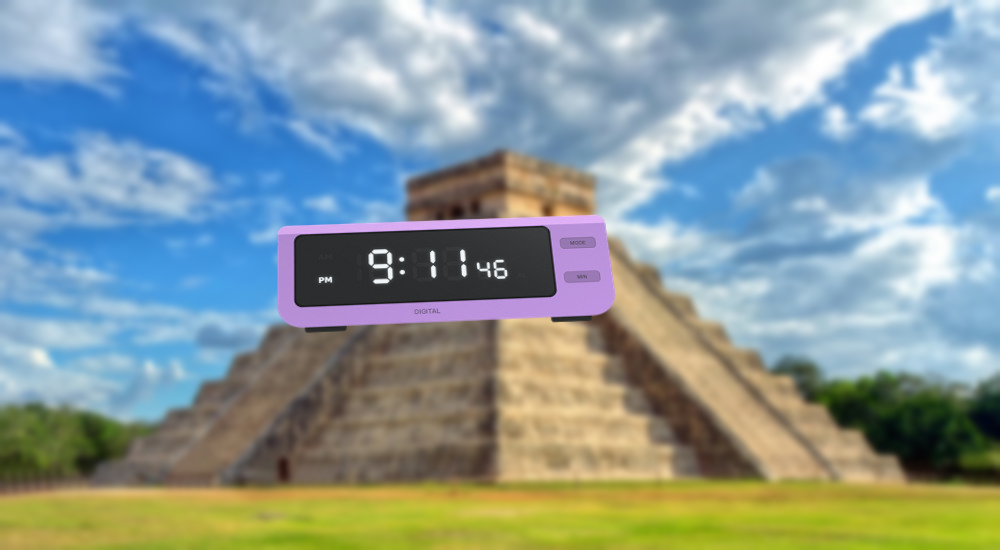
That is h=9 m=11 s=46
